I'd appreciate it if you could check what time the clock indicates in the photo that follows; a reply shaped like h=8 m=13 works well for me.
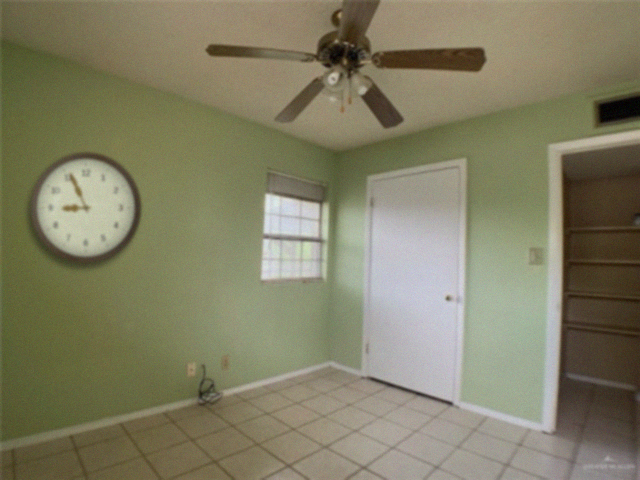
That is h=8 m=56
